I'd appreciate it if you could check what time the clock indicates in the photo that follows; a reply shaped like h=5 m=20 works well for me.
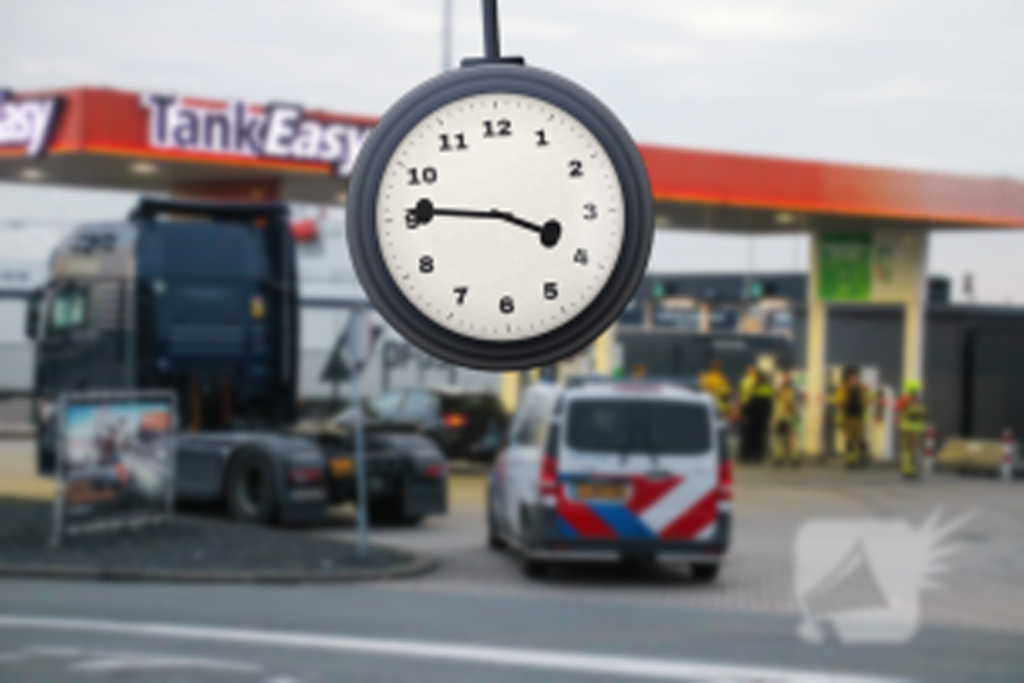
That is h=3 m=46
